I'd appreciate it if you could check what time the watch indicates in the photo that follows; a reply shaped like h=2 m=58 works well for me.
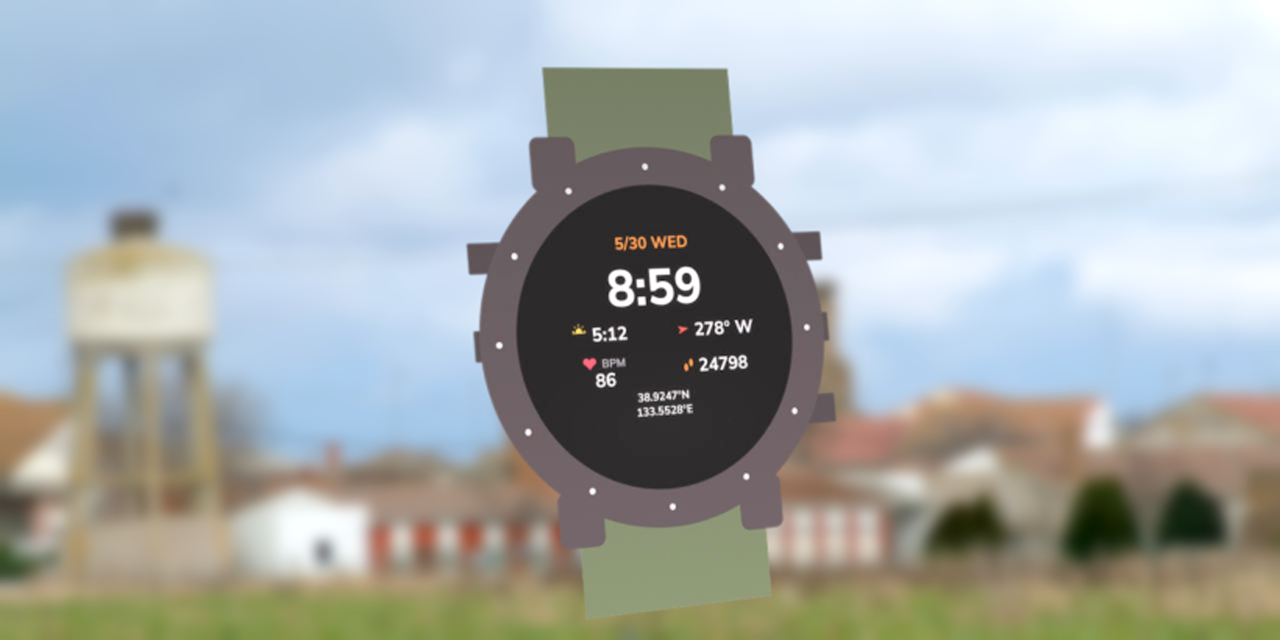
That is h=8 m=59
